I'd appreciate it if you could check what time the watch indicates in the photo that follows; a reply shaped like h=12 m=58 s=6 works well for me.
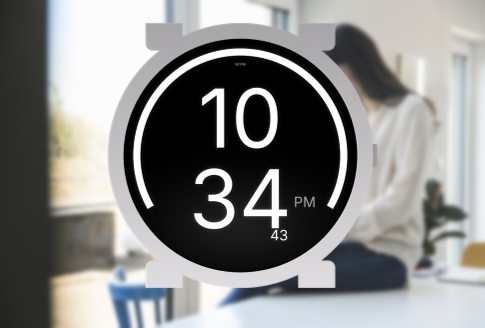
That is h=10 m=34 s=43
